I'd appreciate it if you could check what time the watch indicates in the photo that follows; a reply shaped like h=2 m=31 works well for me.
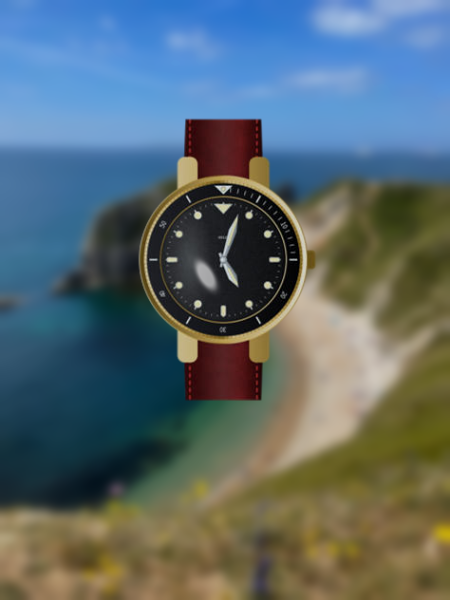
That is h=5 m=3
